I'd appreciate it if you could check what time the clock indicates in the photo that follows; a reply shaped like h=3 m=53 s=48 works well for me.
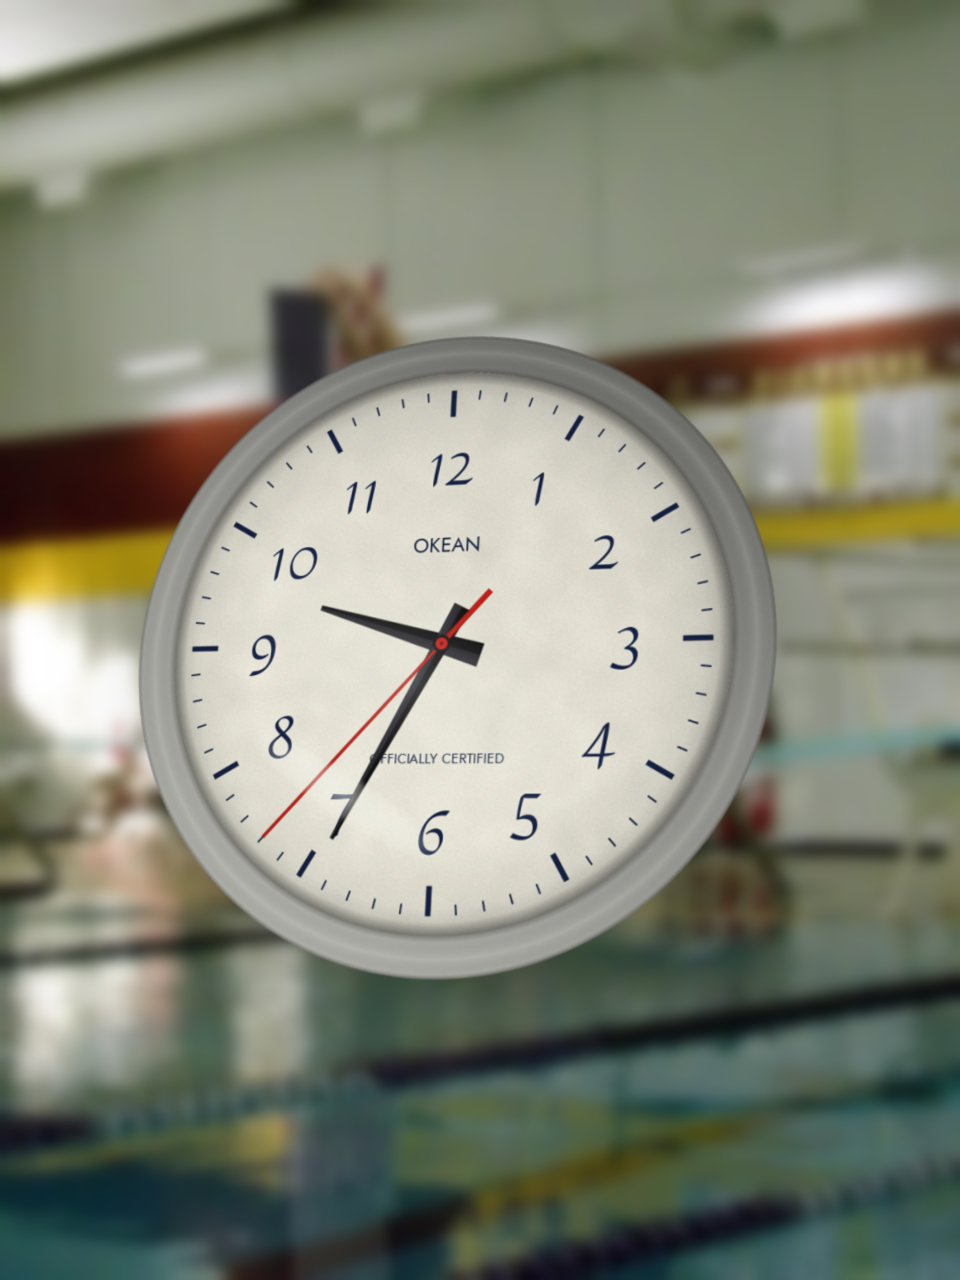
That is h=9 m=34 s=37
